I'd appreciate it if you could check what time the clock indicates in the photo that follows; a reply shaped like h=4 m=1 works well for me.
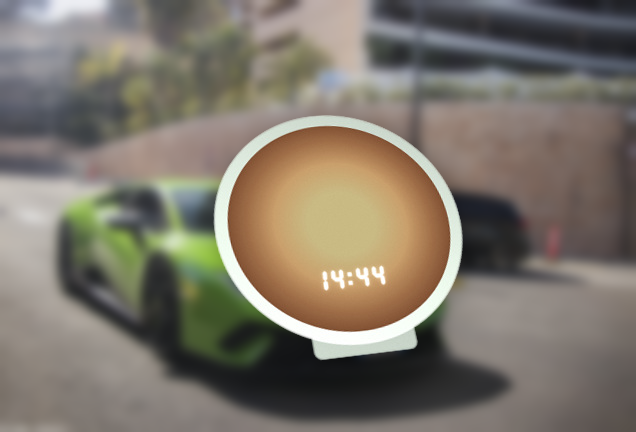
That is h=14 m=44
